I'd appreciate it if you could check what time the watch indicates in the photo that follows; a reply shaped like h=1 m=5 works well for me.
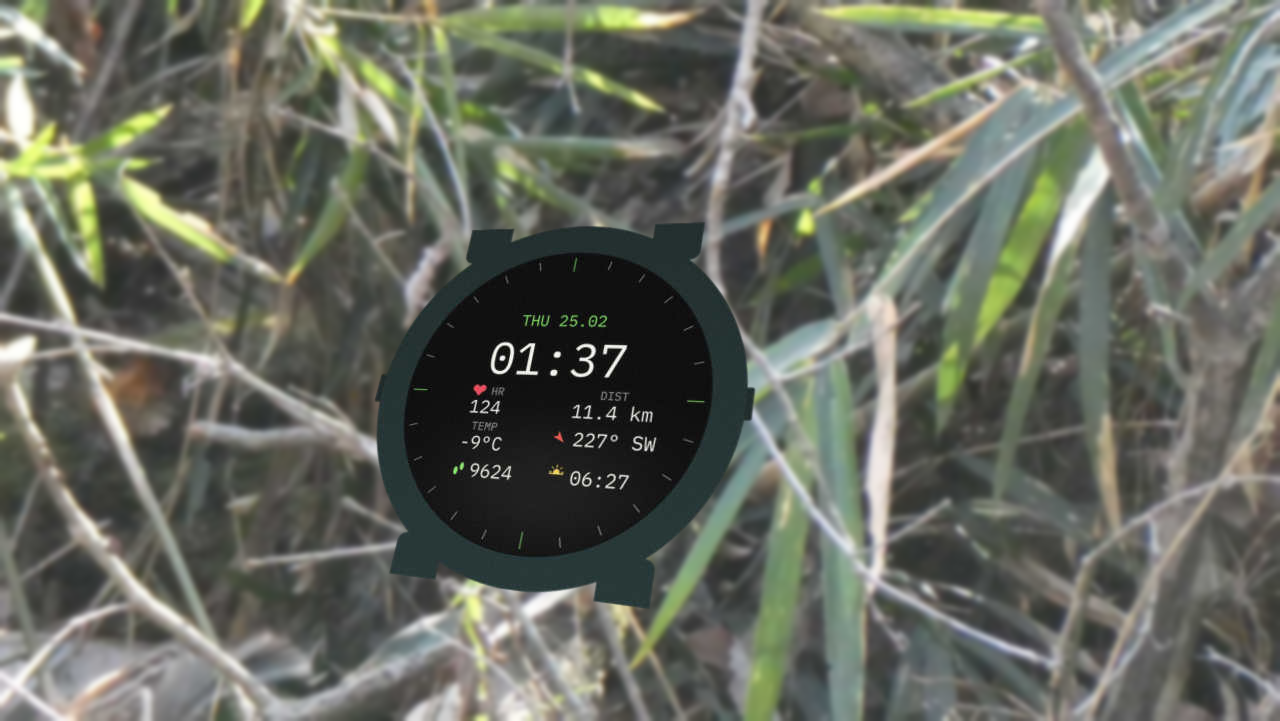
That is h=1 m=37
